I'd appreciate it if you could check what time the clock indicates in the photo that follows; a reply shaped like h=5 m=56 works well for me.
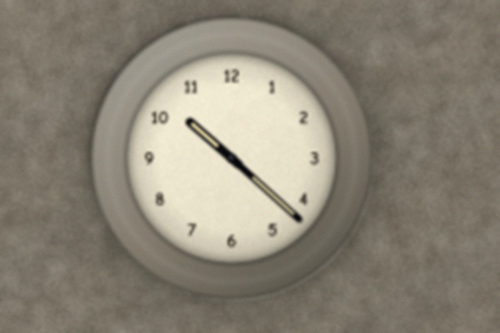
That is h=10 m=22
